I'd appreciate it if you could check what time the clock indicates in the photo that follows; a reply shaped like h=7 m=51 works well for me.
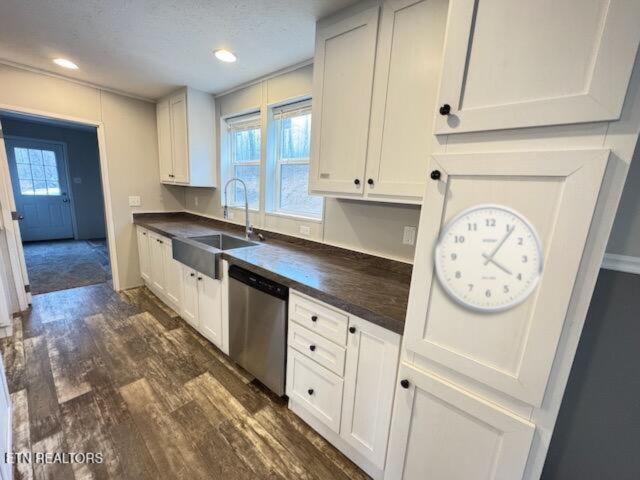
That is h=4 m=6
